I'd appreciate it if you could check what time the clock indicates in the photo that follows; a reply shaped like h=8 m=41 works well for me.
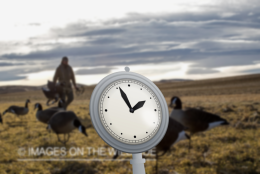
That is h=1 m=56
